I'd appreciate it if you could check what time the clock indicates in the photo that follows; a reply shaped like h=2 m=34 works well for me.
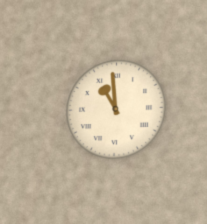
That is h=10 m=59
